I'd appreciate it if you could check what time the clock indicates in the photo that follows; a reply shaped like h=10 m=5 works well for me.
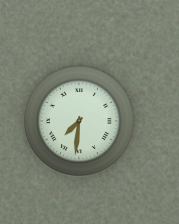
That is h=7 m=31
